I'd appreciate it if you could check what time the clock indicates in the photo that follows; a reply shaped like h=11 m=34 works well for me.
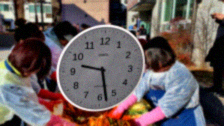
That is h=9 m=28
